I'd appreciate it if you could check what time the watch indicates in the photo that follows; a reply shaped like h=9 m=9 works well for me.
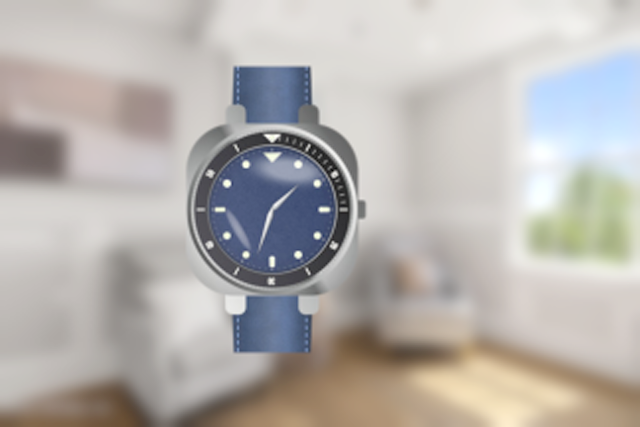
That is h=1 m=33
